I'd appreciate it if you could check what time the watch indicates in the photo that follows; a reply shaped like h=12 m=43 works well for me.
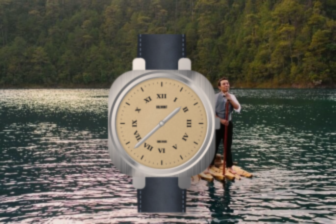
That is h=1 m=38
